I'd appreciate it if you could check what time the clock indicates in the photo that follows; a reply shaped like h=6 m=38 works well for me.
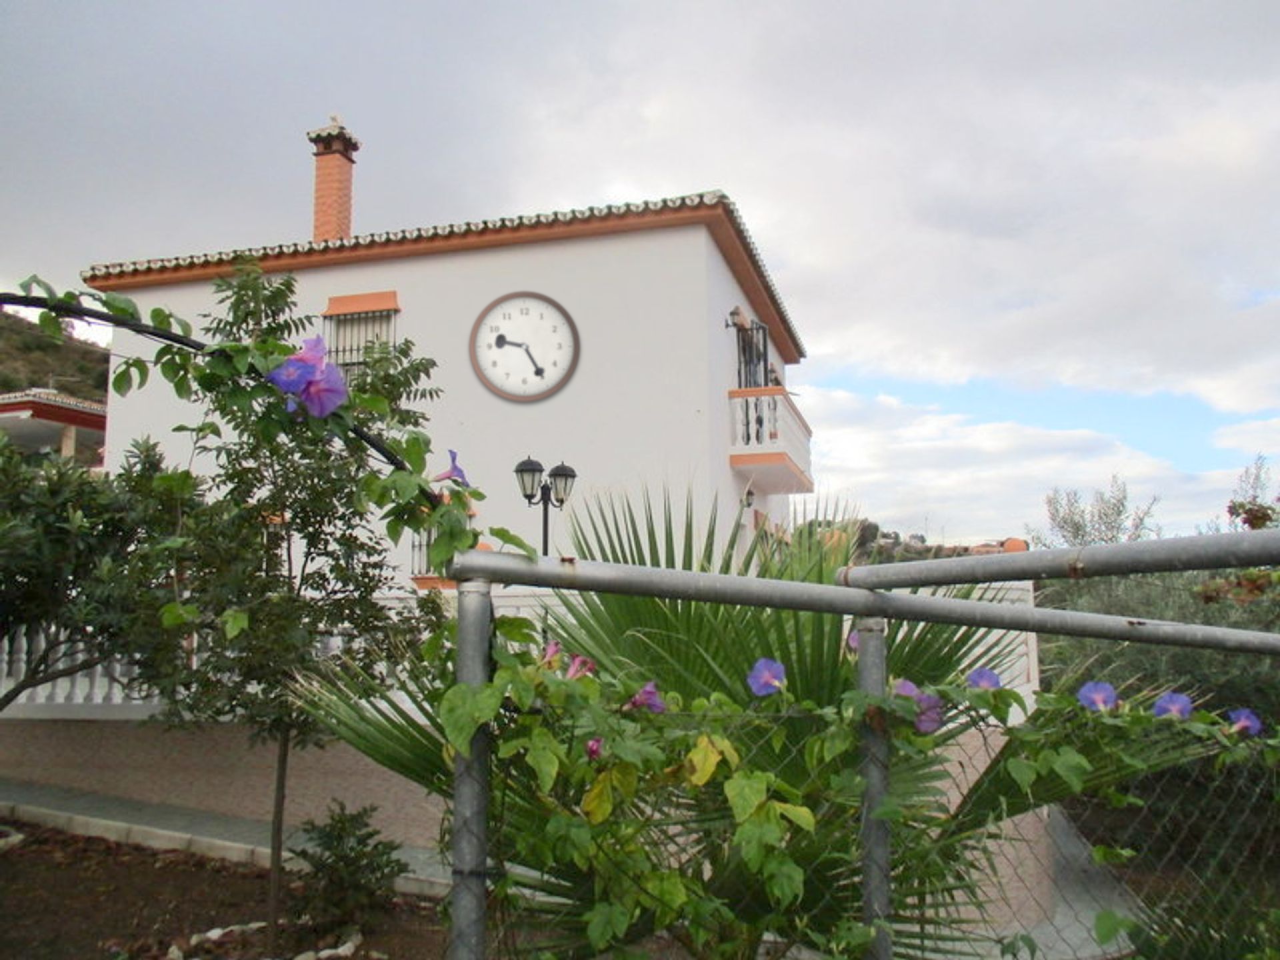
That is h=9 m=25
